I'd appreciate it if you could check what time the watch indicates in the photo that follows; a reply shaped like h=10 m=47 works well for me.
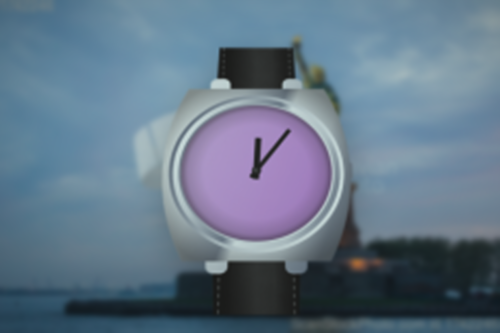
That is h=12 m=6
